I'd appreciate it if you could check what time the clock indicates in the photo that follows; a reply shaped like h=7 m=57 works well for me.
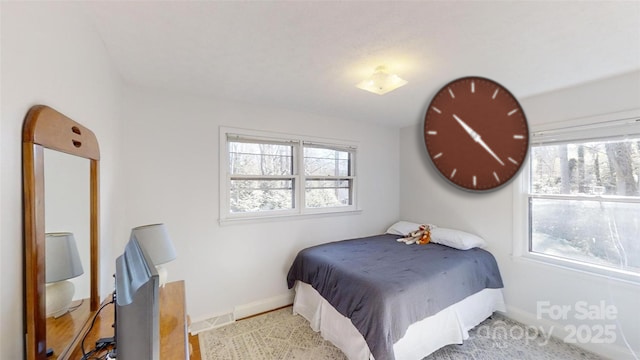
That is h=10 m=22
